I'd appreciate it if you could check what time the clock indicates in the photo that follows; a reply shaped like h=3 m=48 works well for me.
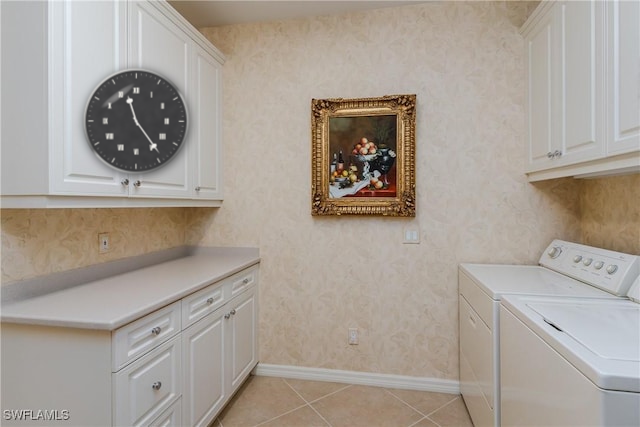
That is h=11 m=24
